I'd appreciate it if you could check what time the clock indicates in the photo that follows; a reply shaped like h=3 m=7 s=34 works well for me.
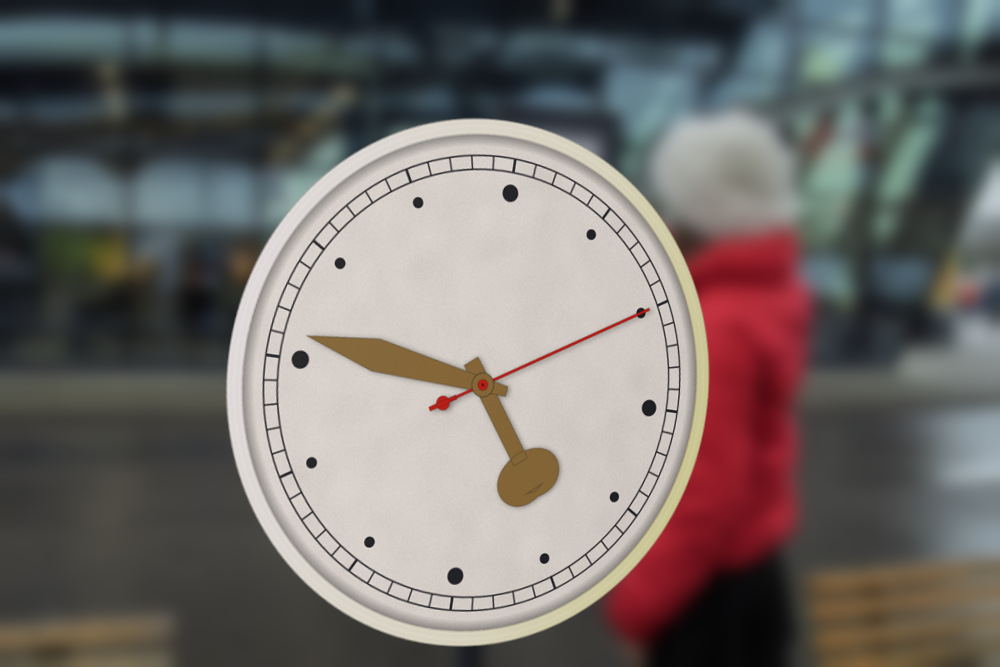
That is h=4 m=46 s=10
